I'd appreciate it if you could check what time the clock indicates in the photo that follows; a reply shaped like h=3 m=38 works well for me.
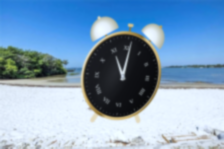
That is h=11 m=1
